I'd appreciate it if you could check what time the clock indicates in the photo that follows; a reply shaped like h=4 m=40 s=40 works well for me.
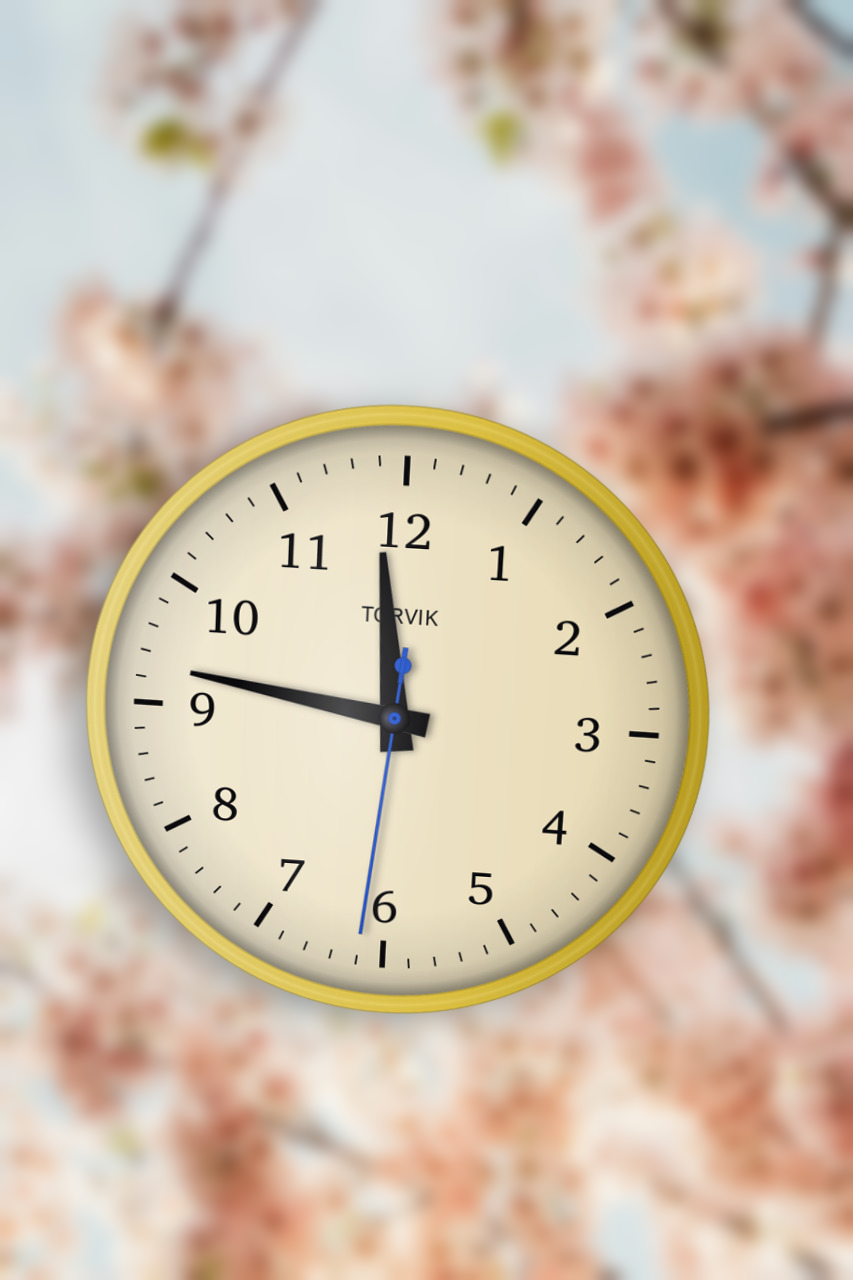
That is h=11 m=46 s=31
